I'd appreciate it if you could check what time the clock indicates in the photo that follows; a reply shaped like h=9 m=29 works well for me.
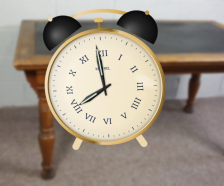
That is h=7 m=59
